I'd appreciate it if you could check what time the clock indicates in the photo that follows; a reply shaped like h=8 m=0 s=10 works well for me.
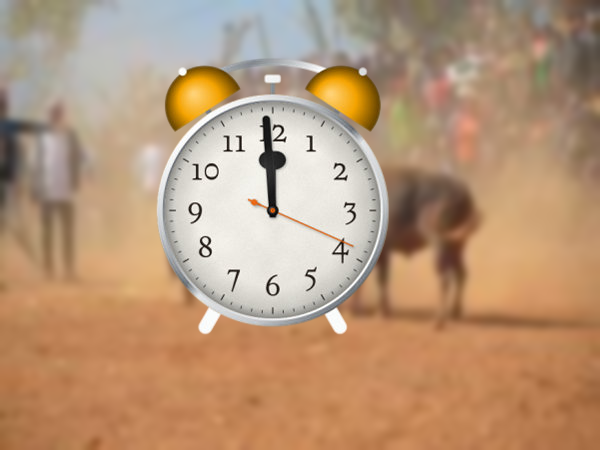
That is h=11 m=59 s=19
